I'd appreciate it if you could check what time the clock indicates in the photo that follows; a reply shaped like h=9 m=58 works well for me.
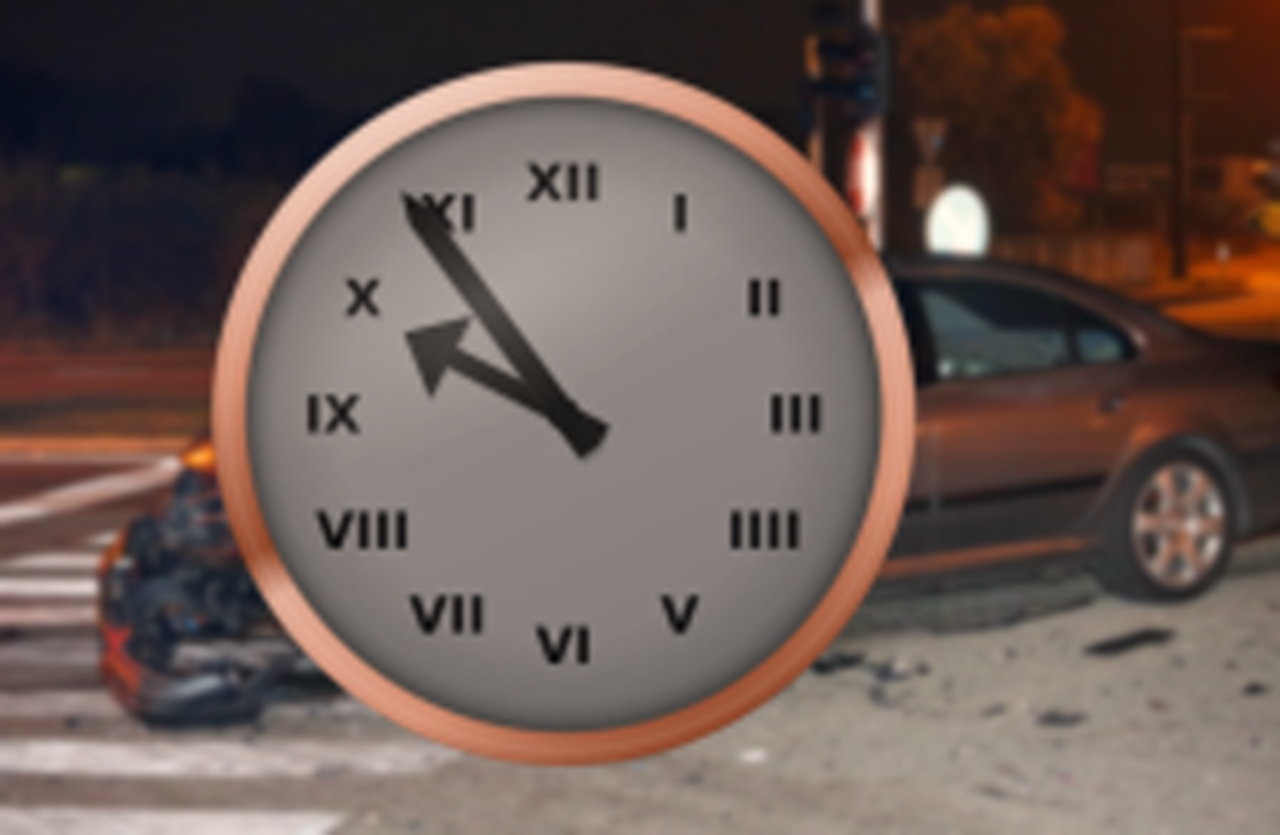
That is h=9 m=54
